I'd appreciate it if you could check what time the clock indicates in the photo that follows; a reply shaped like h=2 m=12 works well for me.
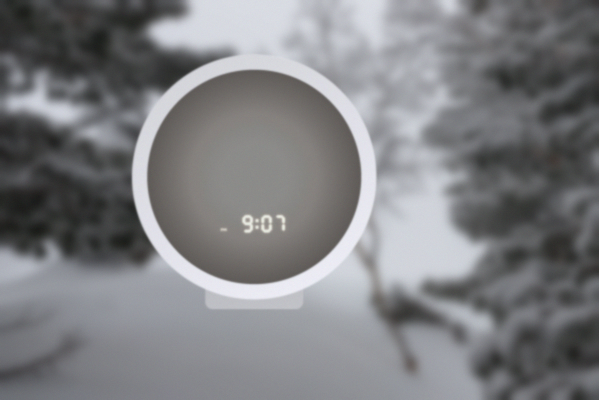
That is h=9 m=7
